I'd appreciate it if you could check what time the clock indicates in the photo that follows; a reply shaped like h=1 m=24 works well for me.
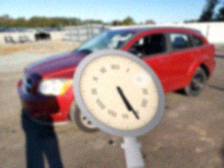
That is h=5 m=26
